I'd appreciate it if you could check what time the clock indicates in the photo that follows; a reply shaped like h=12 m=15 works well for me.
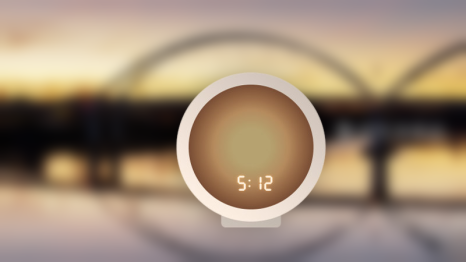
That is h=5 m=12
